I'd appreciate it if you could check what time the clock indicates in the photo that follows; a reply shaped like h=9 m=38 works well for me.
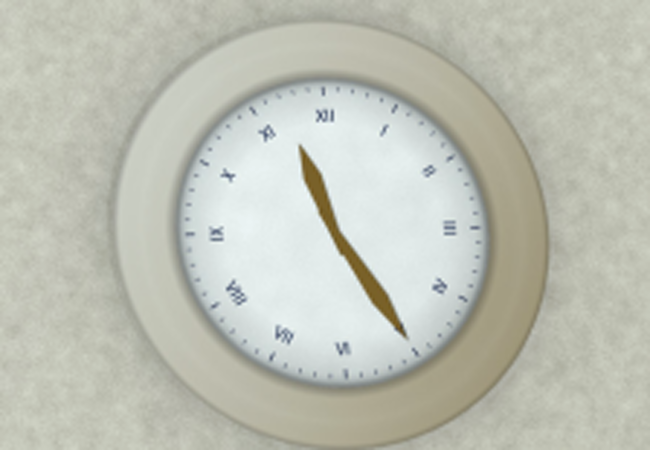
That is h=11 m=25
